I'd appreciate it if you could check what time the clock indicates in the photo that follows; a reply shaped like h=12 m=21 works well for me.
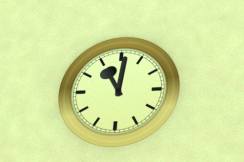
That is h=11 m=1
